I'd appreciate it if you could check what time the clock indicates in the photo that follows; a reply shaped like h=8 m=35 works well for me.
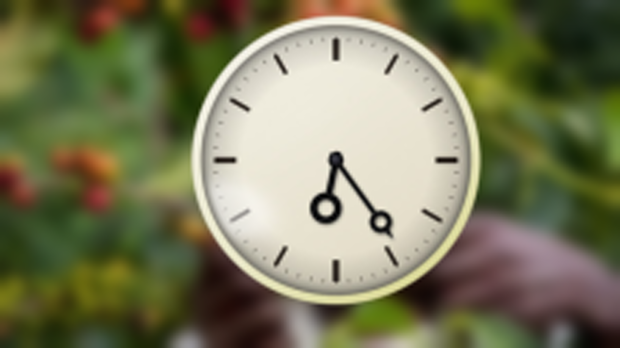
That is h=6 m=24
